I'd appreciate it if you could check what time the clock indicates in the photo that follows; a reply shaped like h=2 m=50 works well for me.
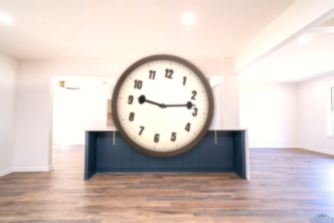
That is h=9 m=13
